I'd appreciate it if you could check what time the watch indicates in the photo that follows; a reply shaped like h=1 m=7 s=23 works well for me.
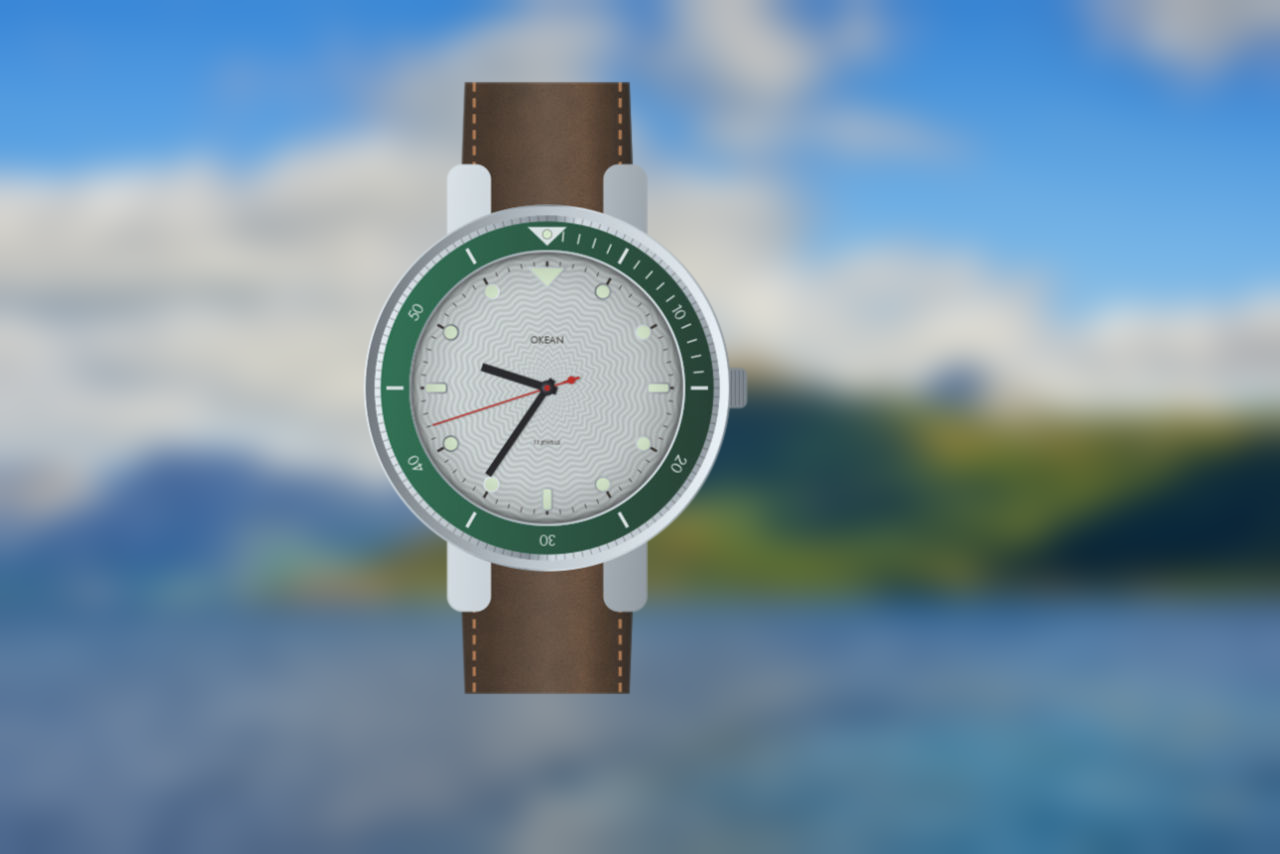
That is h=9 m=35 s=42
